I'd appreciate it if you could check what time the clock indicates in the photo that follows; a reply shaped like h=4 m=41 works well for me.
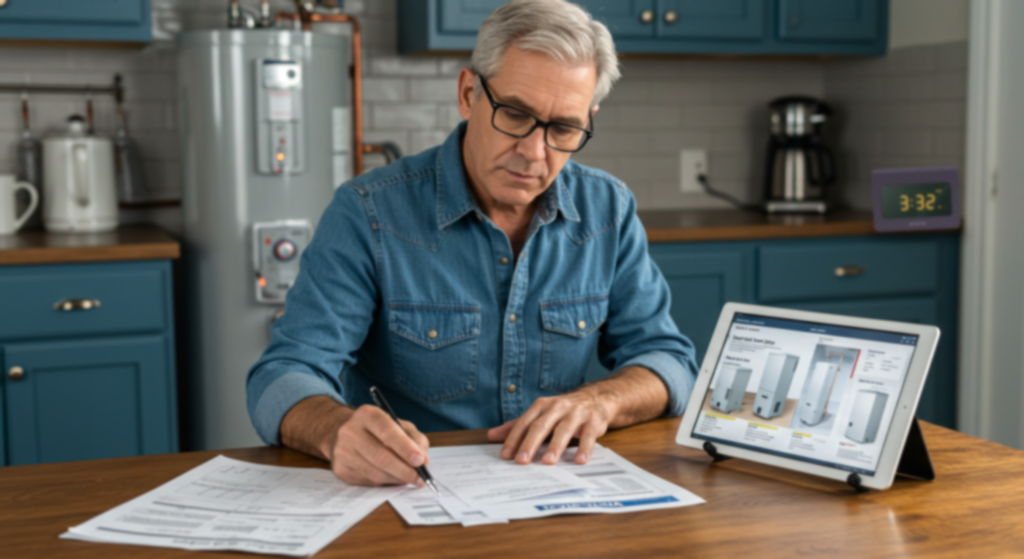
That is h=3 m=32
